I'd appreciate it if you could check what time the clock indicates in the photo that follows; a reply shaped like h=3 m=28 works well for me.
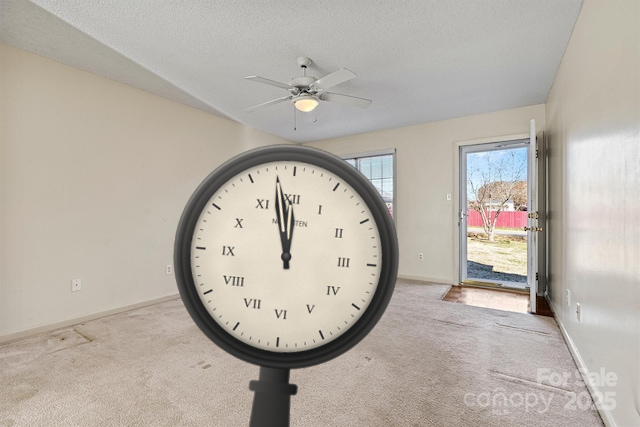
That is h=11 m=58
